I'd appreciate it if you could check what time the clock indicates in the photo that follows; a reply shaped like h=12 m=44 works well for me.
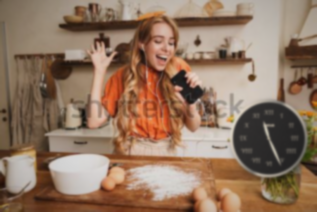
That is h=11 m=26
